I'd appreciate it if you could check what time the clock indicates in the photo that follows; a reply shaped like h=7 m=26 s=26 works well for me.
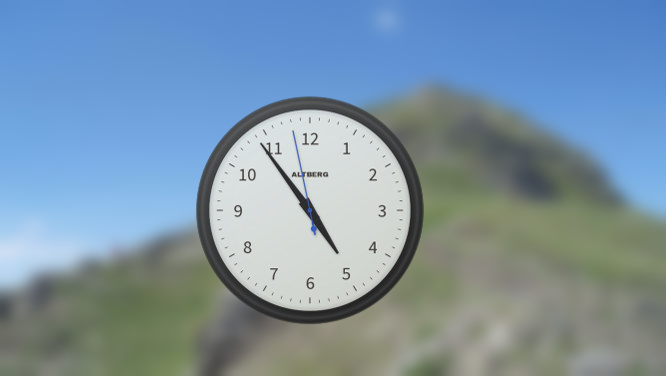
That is h=4 m=53 s=58
